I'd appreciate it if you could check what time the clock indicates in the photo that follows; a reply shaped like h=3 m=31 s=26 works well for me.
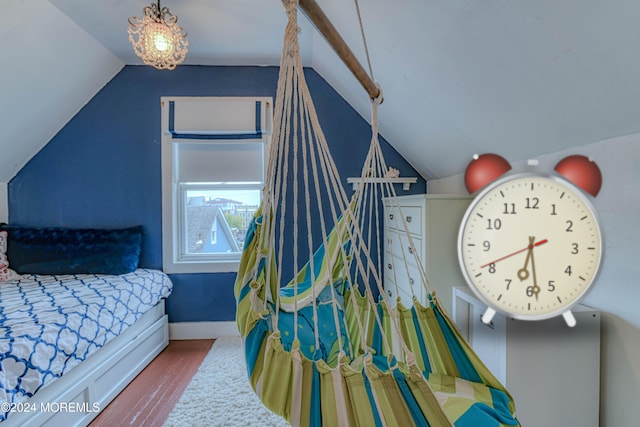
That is h=6 m=28 s=41
